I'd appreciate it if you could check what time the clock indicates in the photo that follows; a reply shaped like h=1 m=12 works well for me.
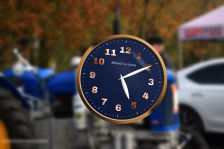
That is h=5 m=10
